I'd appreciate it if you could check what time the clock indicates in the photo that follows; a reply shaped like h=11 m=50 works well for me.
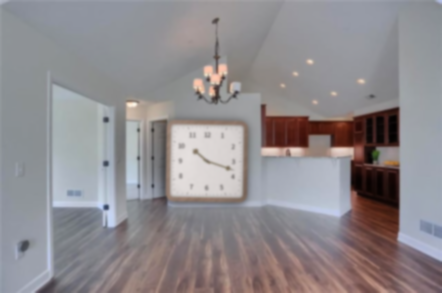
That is h=10 m=18
